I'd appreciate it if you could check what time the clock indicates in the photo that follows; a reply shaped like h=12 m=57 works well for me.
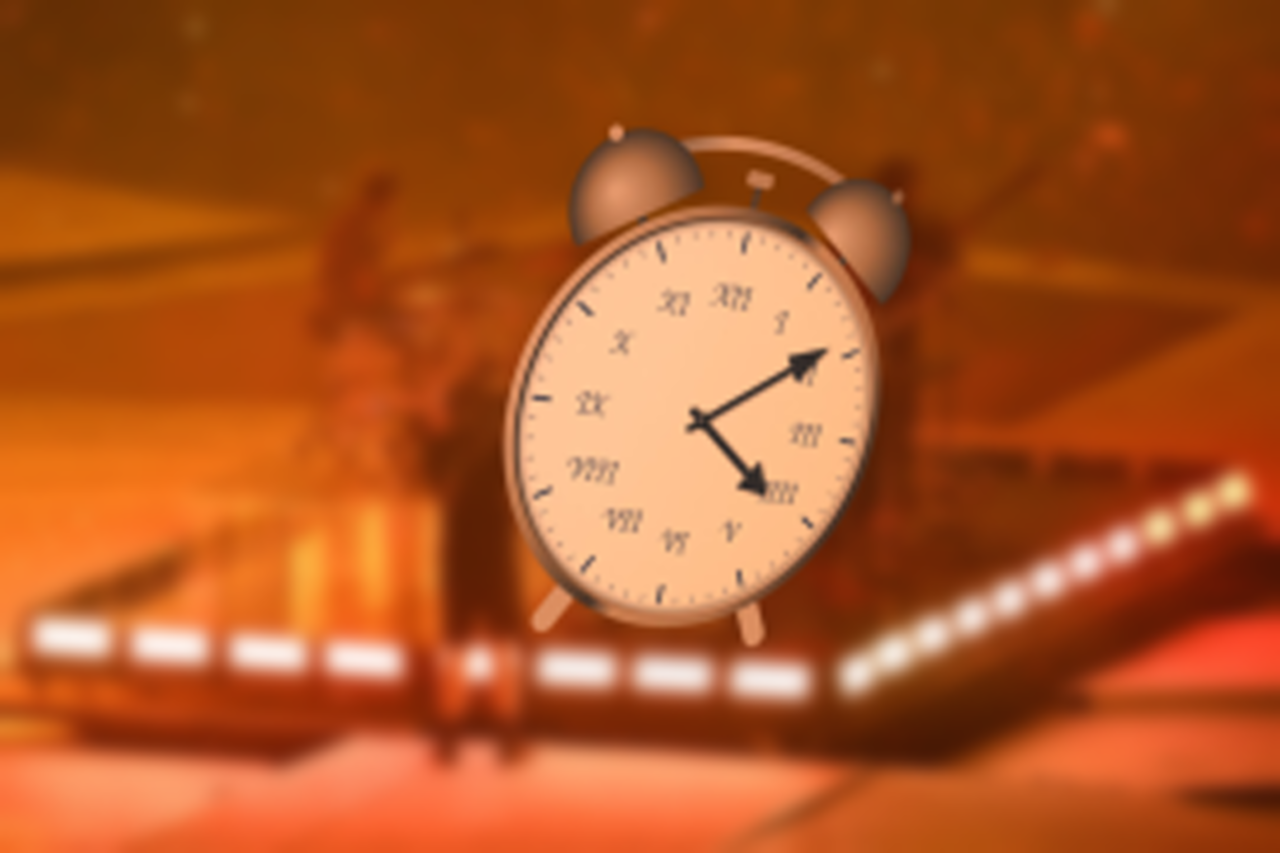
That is h=4 m=9
